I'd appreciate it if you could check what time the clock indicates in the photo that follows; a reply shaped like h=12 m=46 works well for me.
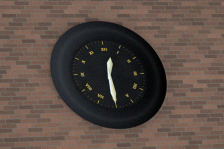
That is h=12 m=30
